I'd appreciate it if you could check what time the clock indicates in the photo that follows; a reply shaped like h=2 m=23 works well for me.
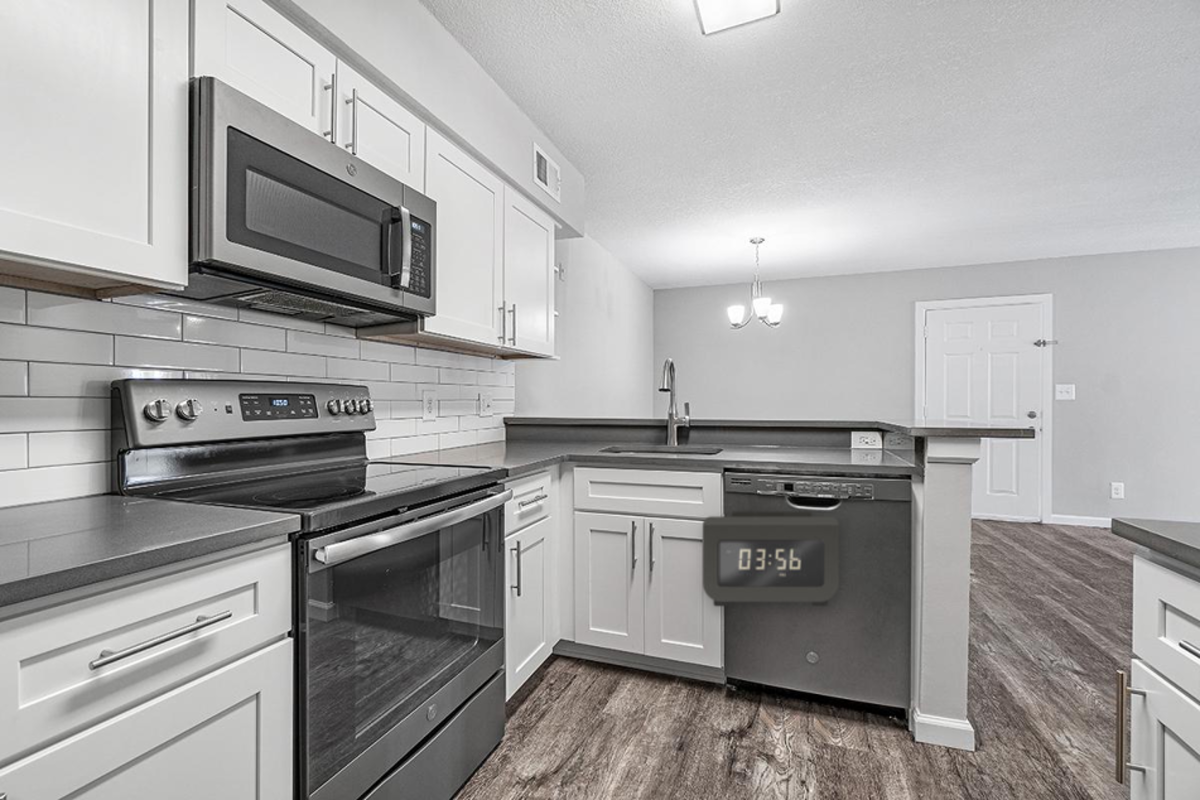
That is h=3 m=56
